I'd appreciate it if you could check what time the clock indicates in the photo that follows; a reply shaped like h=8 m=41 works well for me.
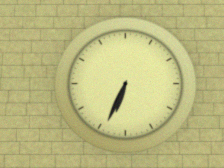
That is h=6 m=34
